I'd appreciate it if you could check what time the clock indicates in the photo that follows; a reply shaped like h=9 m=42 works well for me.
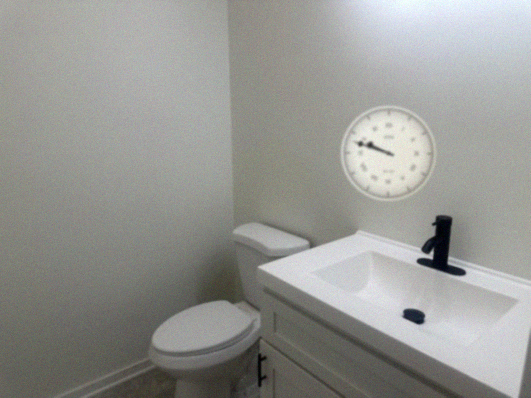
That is h=9 m=48
